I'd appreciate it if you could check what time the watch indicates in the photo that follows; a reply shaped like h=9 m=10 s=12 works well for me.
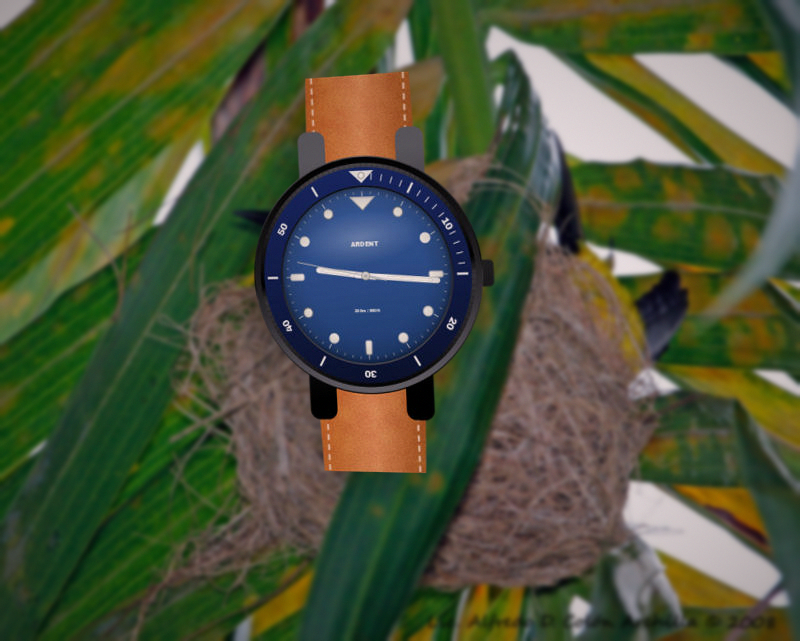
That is h=9 m=15 s=47
